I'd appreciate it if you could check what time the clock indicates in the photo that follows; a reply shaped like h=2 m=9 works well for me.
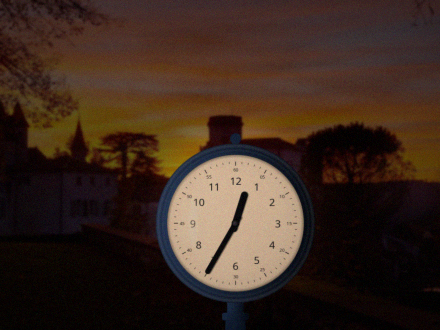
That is h=12 m=35
